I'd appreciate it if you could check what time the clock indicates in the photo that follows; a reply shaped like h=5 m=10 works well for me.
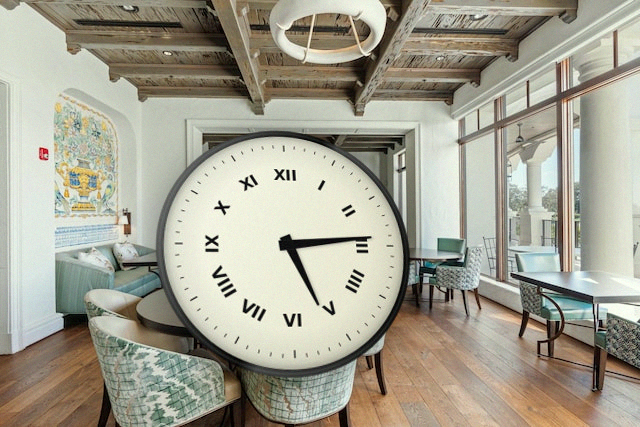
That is h=5 m=14
